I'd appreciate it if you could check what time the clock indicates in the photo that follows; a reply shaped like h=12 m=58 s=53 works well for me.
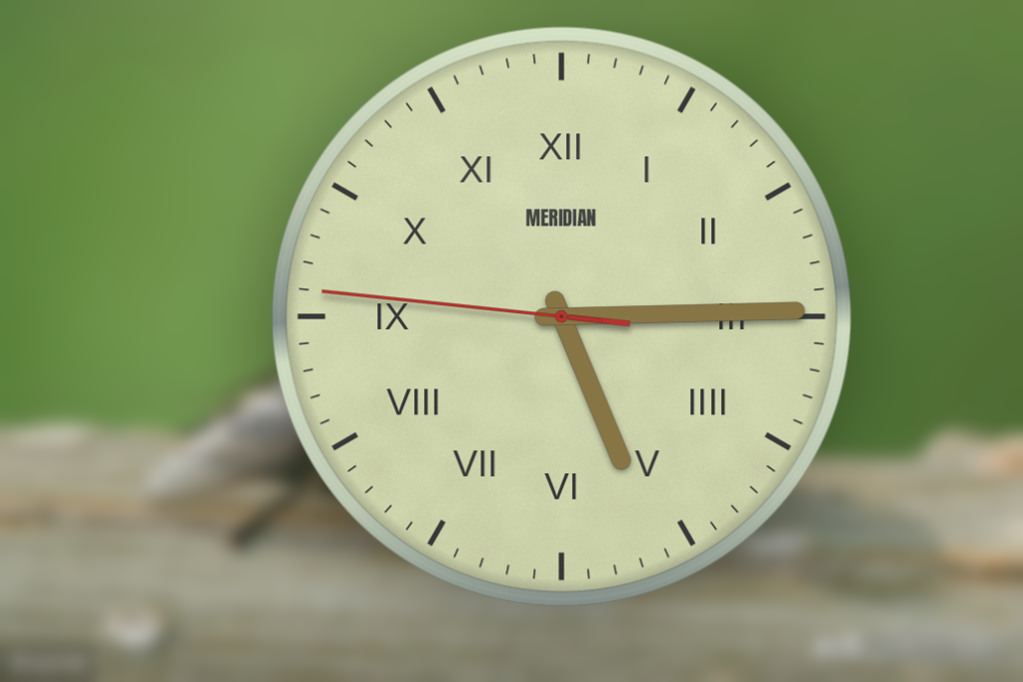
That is h=5 m=14 s=46
